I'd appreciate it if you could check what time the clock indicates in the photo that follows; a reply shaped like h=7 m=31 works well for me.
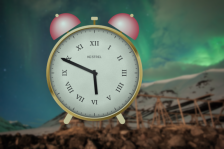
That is h=5 m=49
